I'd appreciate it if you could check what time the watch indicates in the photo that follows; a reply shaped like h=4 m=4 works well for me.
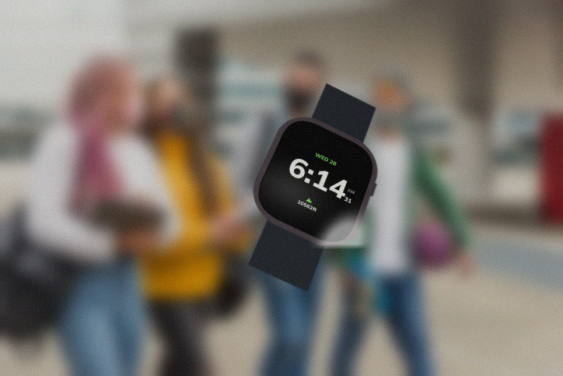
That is h=6 m=14
